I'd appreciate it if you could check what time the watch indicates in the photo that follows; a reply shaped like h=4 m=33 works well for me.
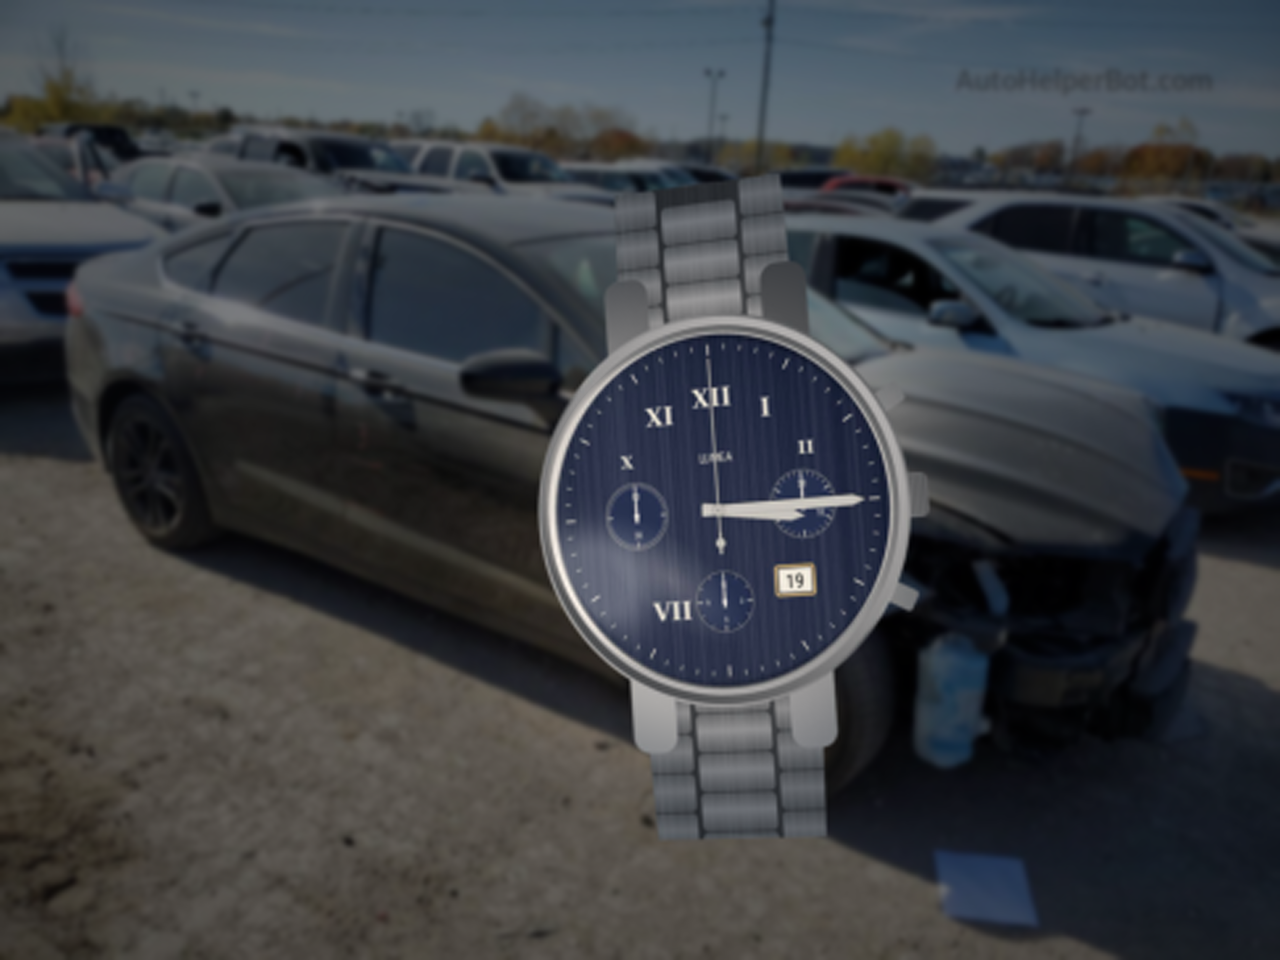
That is h=3 m=15
